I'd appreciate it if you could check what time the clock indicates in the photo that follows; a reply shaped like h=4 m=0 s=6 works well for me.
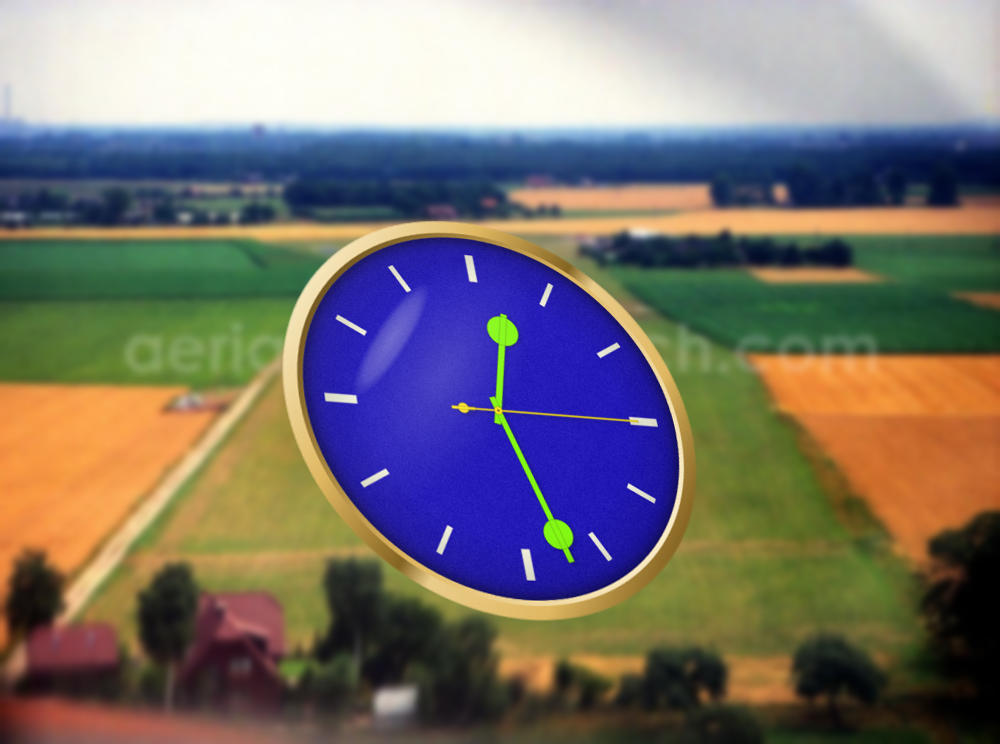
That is h=12 m=27 s=15
